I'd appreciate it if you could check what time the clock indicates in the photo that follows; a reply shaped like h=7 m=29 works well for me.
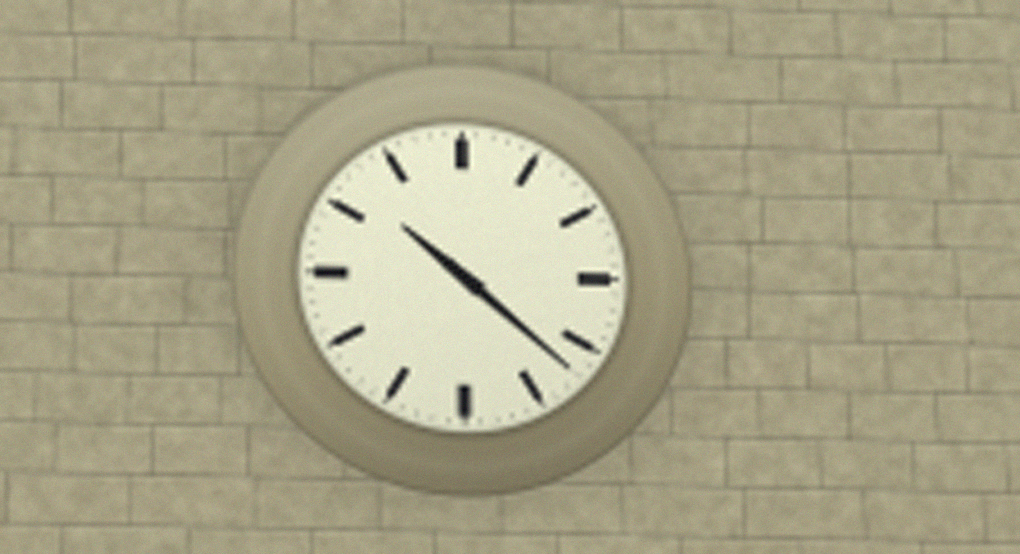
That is h=10 m=22
